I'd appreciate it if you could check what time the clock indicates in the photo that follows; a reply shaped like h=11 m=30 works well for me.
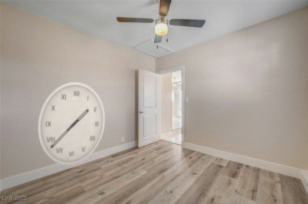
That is h=1 m=38
